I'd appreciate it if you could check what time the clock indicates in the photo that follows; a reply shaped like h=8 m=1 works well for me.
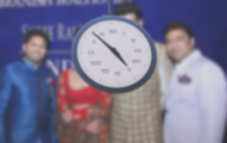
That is h=4 m=53
